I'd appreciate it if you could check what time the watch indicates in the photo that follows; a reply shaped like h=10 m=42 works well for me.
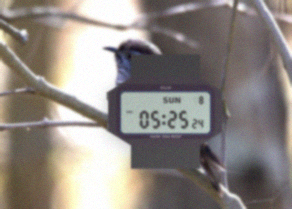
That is h=5 m=25
